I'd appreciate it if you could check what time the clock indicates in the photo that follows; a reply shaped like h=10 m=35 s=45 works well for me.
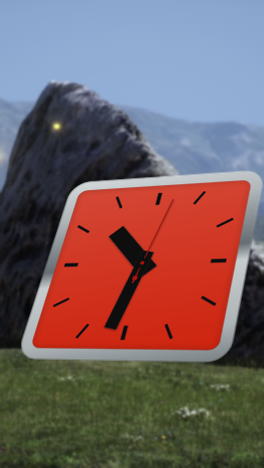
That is h=10 m=32 s=2
